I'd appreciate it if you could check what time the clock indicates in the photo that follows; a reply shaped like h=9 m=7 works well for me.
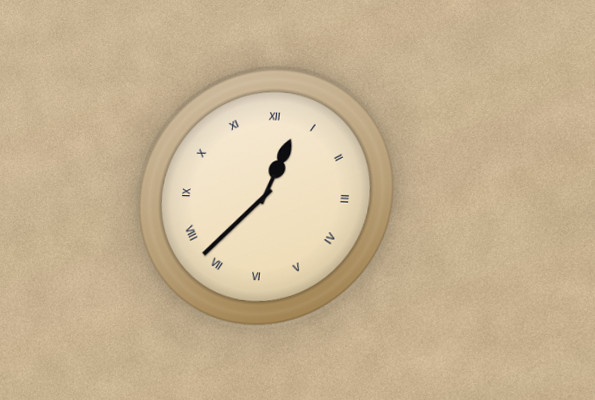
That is h=12 m=37
